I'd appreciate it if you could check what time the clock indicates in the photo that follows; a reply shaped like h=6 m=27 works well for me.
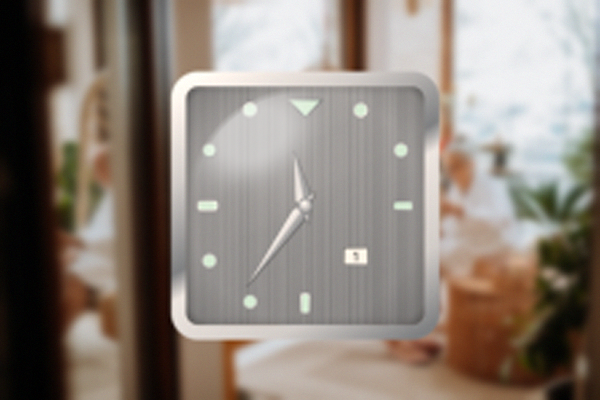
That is h=11 m=36
